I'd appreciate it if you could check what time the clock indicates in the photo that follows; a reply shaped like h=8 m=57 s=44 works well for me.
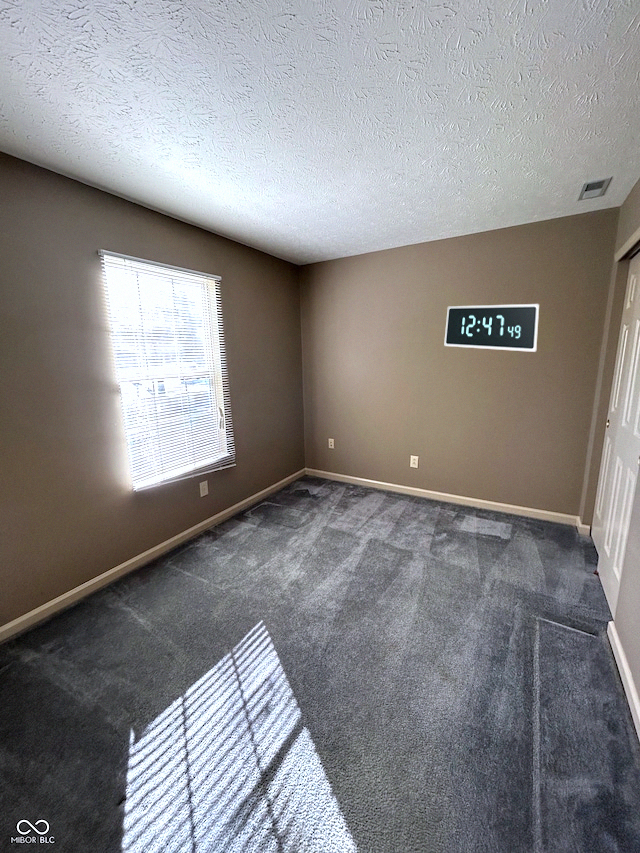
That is h=12 m=47 s=49
